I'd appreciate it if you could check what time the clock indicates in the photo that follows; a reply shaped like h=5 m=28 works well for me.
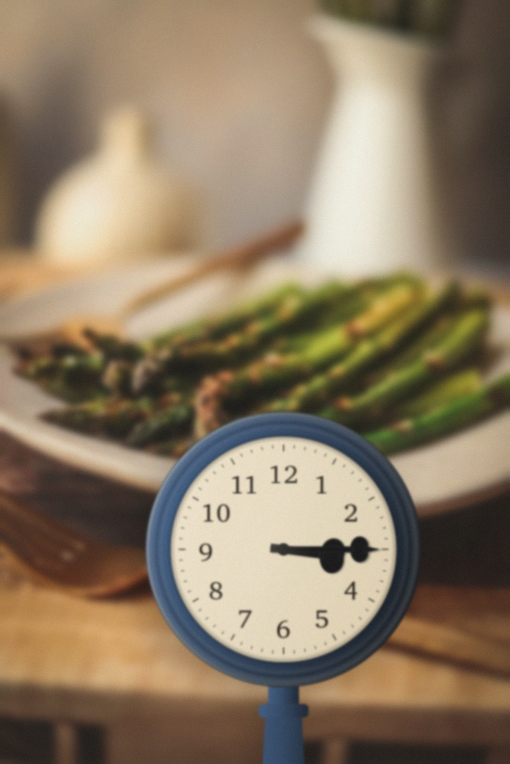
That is h=3 m=15
